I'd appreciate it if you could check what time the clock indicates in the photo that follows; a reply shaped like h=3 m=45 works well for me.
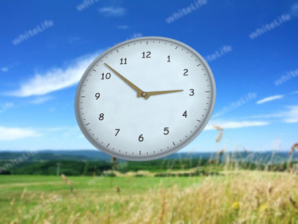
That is h=2 m=52
